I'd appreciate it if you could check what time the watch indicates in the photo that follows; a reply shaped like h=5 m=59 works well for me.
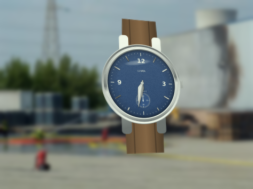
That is h=6 m=32
